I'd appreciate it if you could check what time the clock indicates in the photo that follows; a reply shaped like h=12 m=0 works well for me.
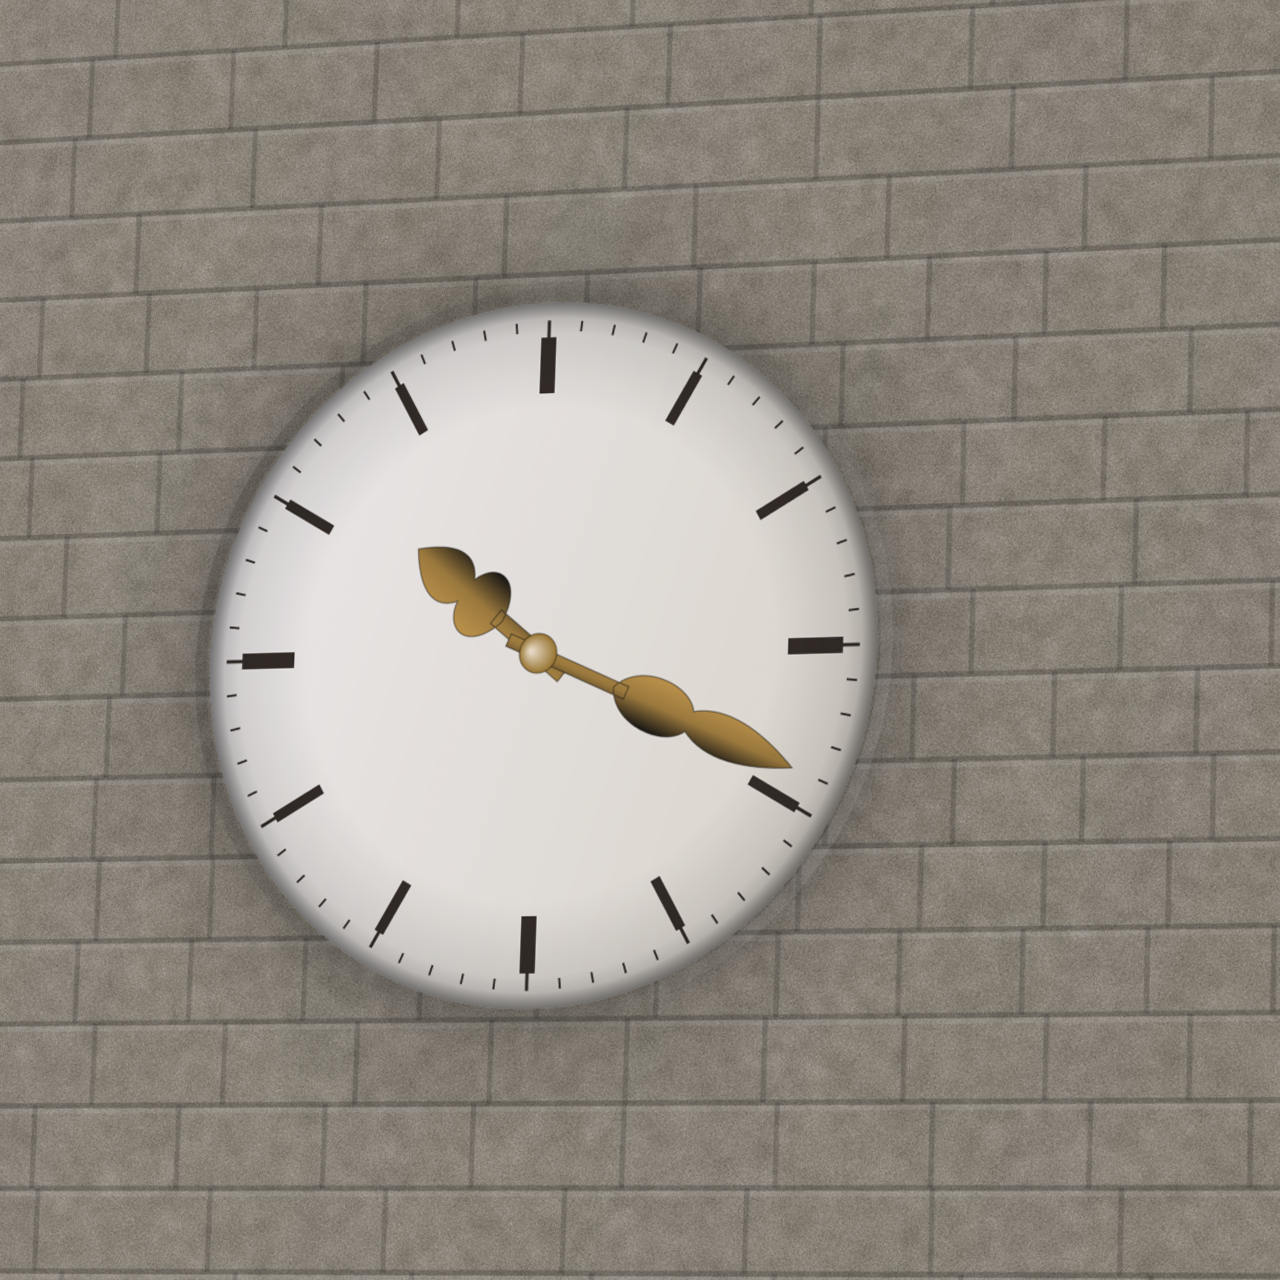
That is h=10 m=19
